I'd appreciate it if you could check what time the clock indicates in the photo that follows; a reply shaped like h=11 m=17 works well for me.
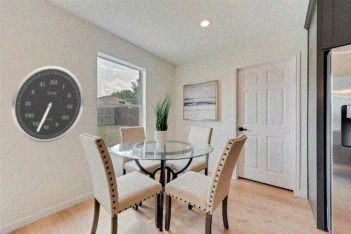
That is h=6 m=33
